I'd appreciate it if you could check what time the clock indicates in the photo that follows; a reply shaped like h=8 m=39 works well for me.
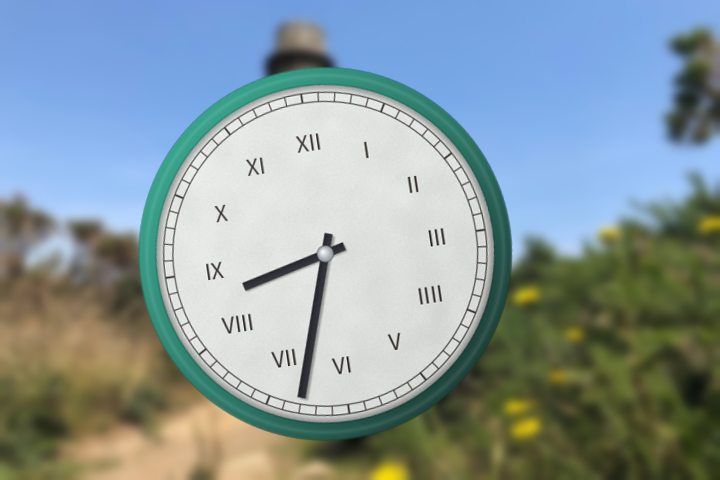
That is h=8 m=33
